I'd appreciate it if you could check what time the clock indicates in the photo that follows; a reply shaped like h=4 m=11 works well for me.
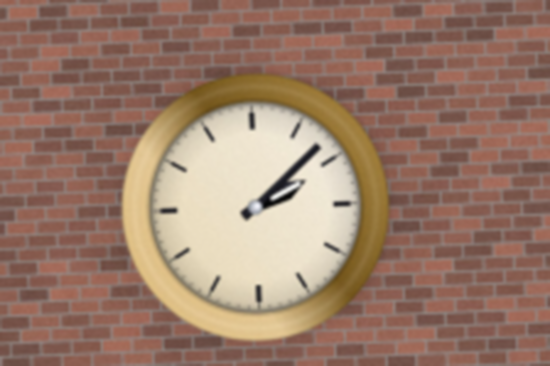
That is h=2 m=8
